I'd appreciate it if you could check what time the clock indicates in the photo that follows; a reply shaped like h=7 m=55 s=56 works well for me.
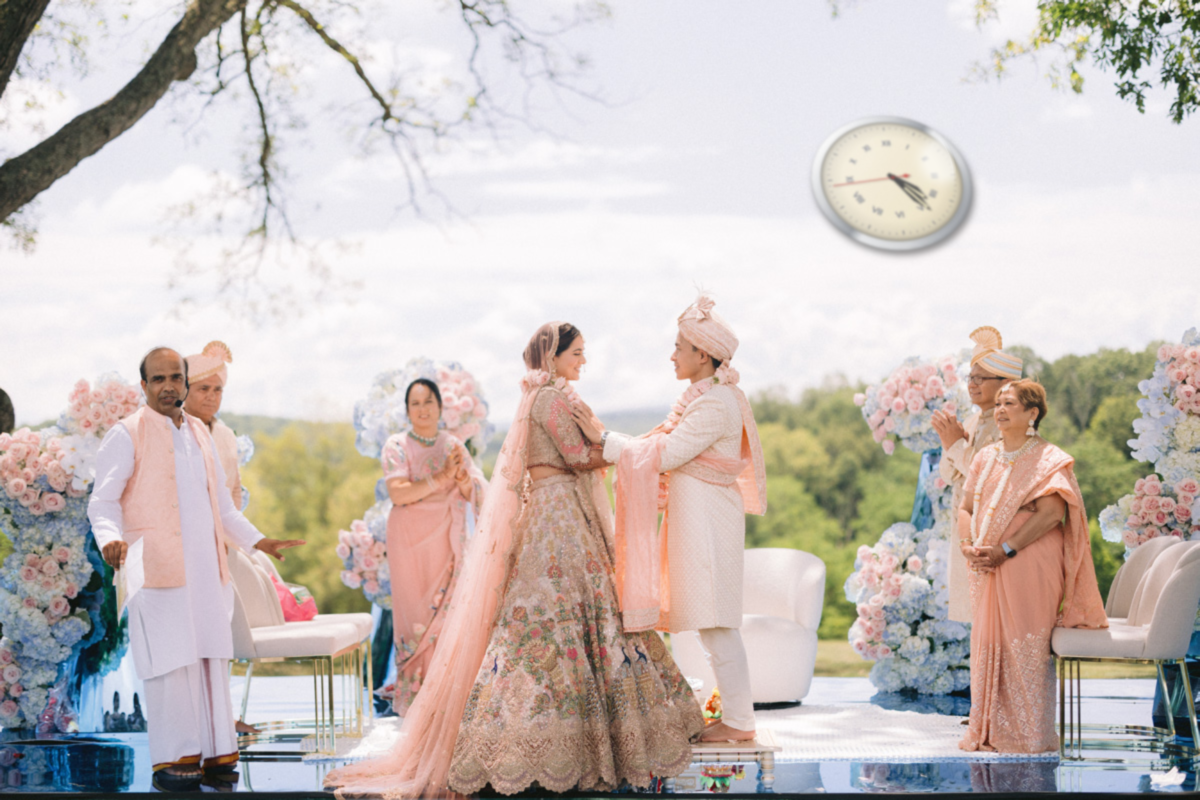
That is h=4 m=23 s=44
